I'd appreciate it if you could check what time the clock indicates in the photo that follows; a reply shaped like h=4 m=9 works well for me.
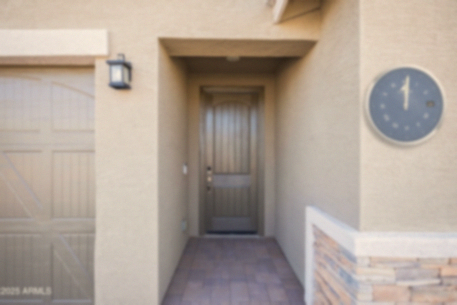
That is h=12 m=1
